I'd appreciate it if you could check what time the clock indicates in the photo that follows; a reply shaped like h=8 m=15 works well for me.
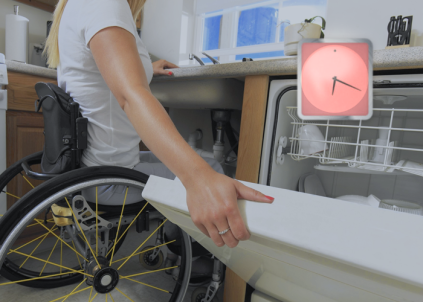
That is h=6 m=19
